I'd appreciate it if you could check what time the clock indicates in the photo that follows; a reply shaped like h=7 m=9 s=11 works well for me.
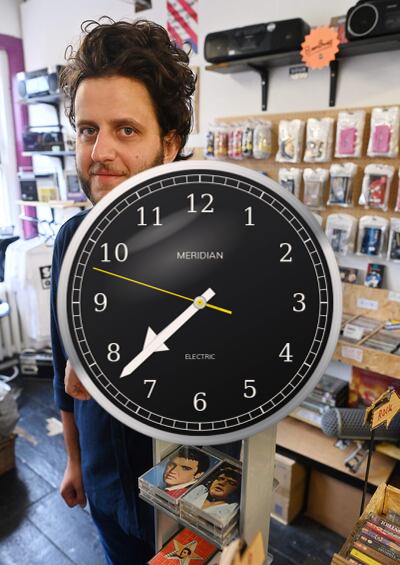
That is h=7 m=37 s=48
